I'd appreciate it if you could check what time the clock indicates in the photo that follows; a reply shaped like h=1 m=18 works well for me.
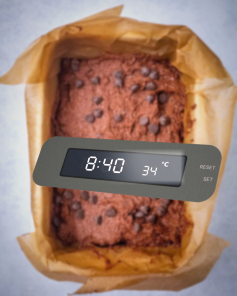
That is h=8 m=40
